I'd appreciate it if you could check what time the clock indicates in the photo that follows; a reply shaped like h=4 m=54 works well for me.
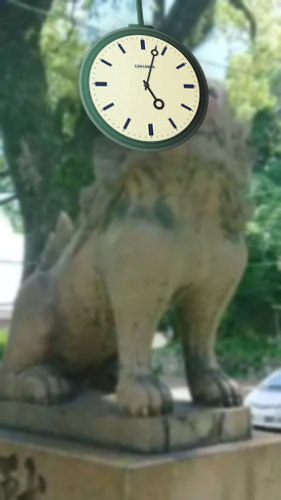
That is h=5 m=3
